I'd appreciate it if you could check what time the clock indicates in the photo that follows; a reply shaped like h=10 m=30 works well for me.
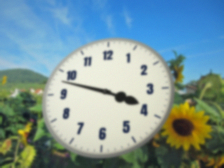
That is h=3 m=48
